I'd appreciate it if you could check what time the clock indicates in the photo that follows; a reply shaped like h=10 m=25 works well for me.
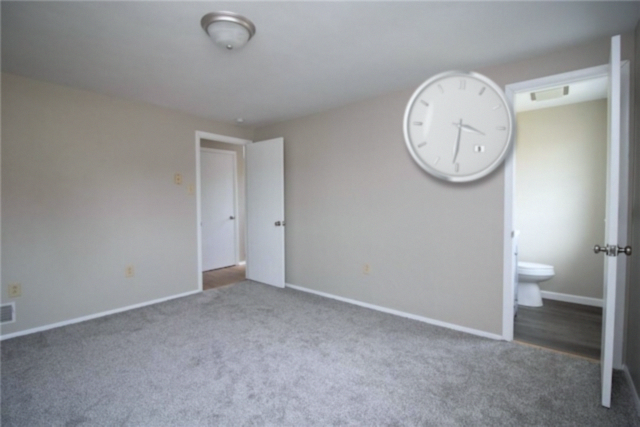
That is h=3 m=31
